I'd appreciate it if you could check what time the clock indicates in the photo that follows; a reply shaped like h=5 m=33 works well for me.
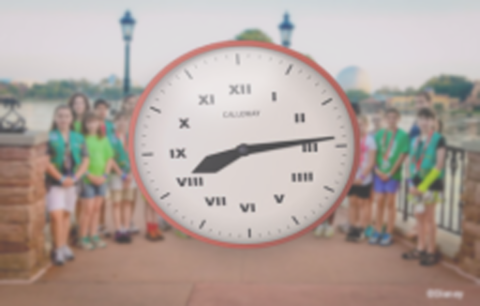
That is h=8 m=14
